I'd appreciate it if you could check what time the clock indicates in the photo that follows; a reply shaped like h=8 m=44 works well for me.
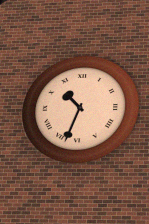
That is h=10 m=33
